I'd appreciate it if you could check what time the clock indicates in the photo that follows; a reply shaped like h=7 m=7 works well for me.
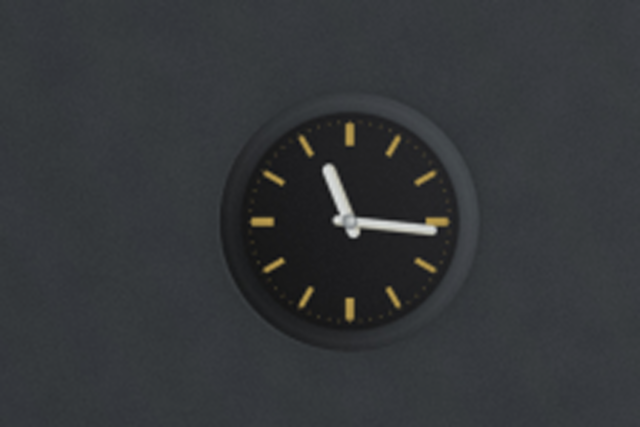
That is h=11 m=16
